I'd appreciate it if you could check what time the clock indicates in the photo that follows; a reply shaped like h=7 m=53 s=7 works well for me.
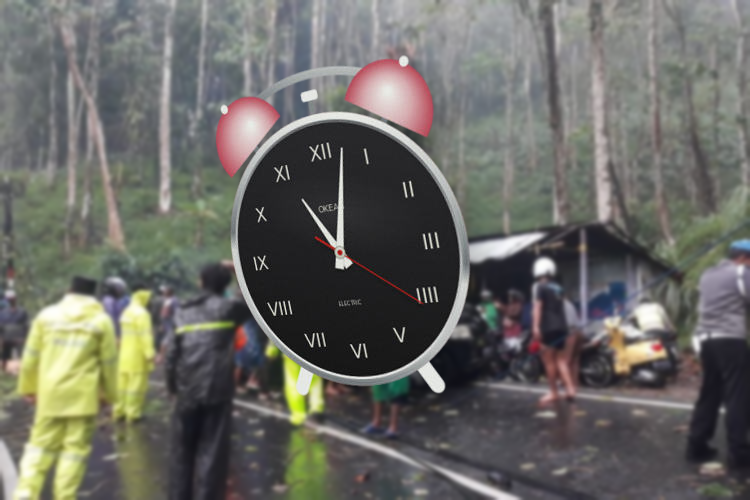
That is h=11 m=2 s=21
